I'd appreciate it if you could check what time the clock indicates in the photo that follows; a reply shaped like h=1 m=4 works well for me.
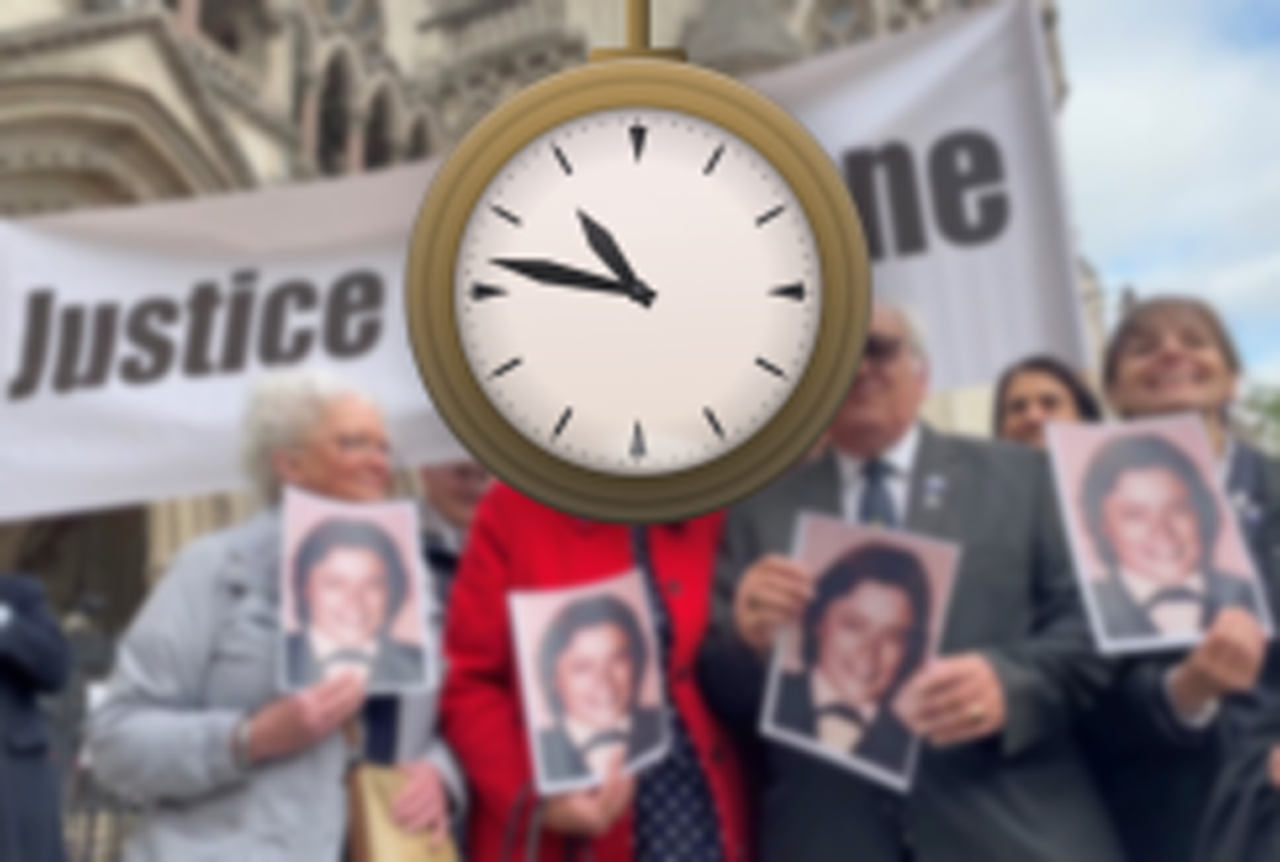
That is h=10 m=47
